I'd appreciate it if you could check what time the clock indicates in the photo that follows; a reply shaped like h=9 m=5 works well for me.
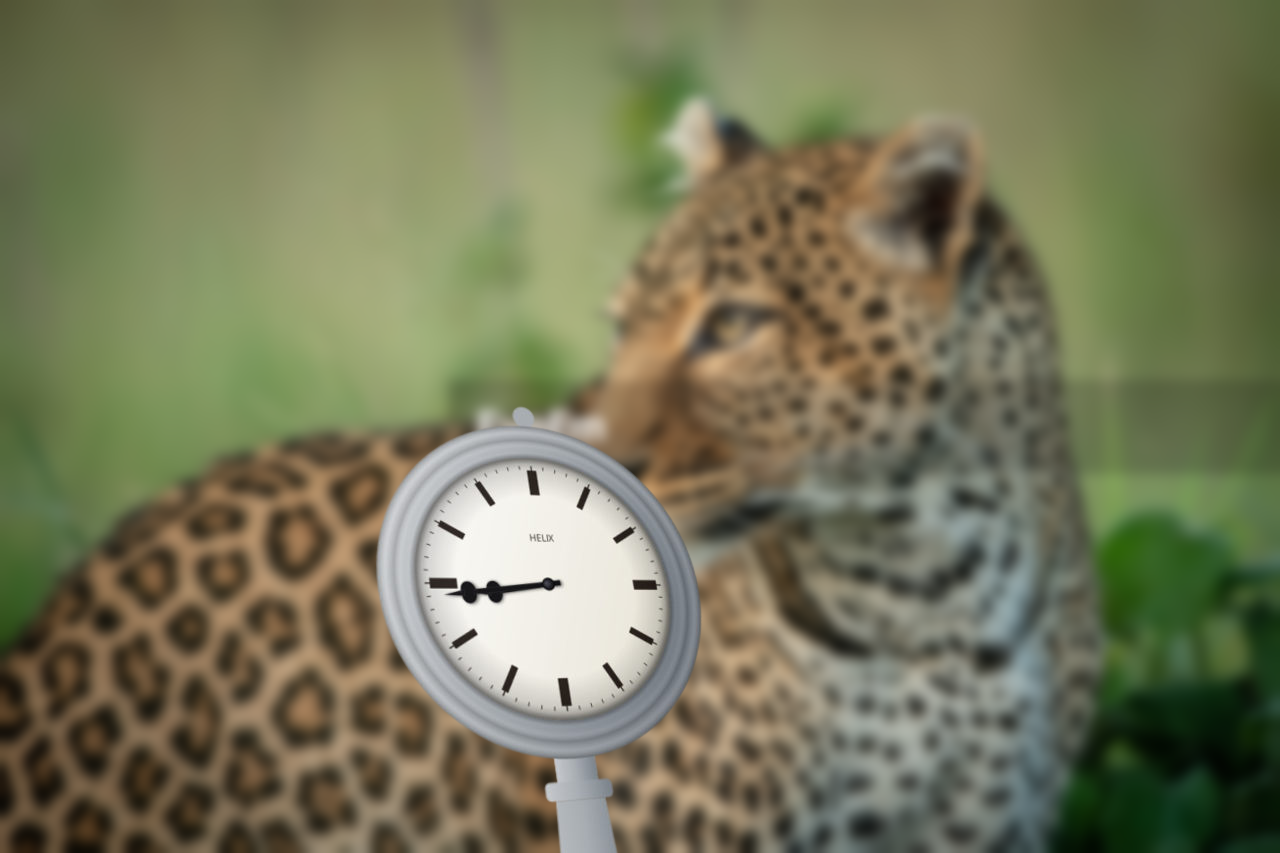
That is h=8 m=44
